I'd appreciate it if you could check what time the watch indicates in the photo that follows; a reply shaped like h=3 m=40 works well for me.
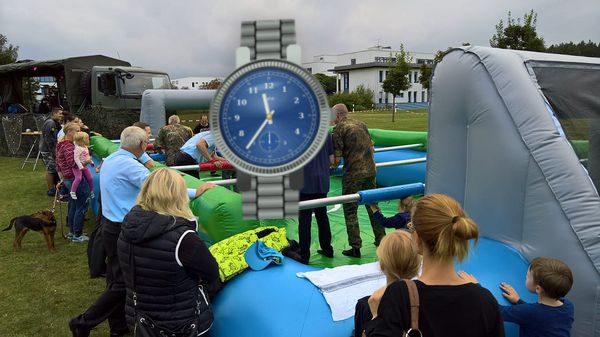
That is h=11 m=36
